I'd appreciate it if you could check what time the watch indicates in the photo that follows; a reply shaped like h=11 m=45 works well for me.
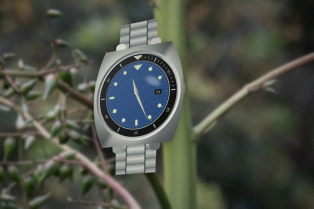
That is h=11 m=26
